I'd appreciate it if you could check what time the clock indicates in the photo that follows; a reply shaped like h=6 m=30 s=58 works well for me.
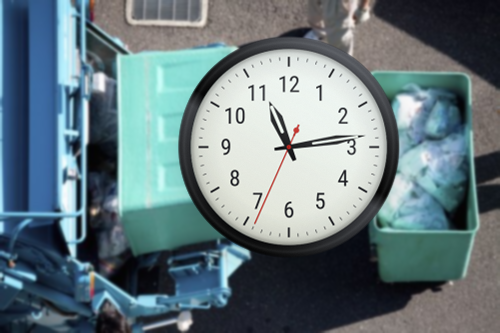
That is h=11 m=13 s=34
